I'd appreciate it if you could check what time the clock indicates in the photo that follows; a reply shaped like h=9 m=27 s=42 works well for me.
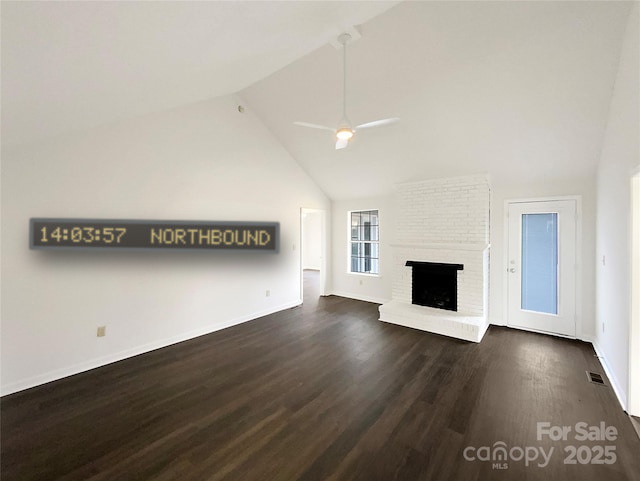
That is h=14 m=3 s=57
